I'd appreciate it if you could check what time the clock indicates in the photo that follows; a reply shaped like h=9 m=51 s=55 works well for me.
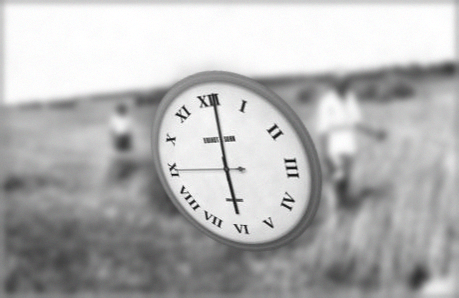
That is h=6 m=0 s=45
